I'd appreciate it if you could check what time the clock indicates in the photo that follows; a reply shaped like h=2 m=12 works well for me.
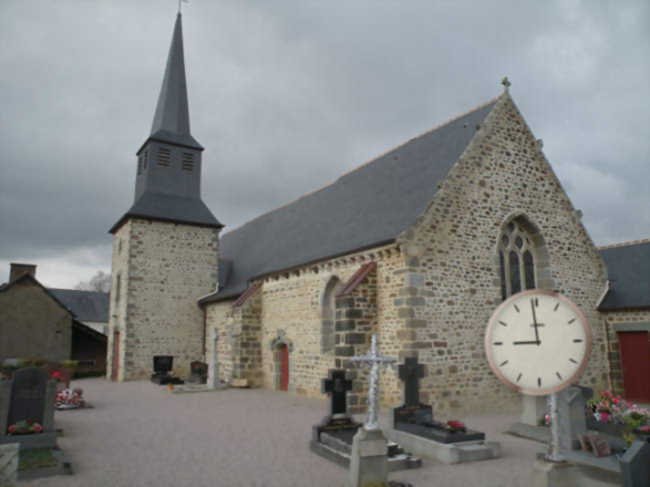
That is h=8 m=59
